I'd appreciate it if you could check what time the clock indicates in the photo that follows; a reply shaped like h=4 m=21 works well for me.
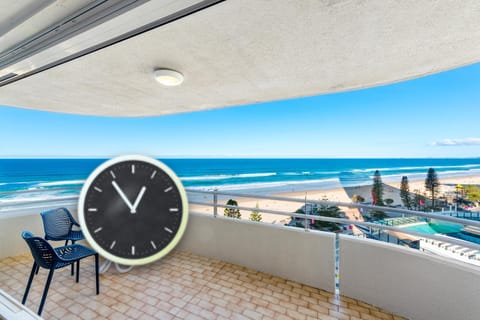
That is h=12 m=54
